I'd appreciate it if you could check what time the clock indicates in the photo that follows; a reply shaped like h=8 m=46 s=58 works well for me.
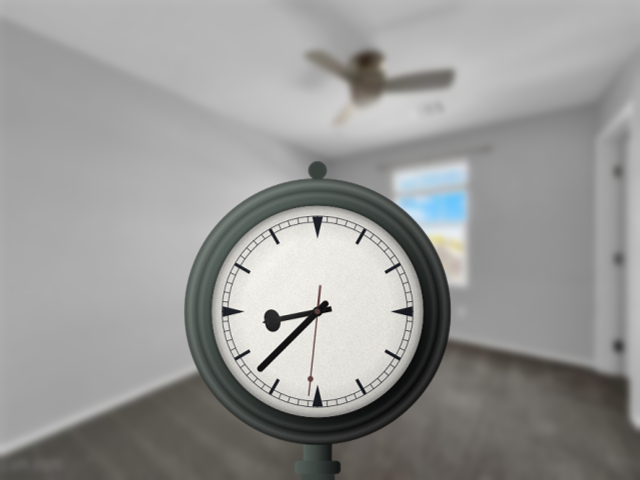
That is h=8 m=37 s=31
